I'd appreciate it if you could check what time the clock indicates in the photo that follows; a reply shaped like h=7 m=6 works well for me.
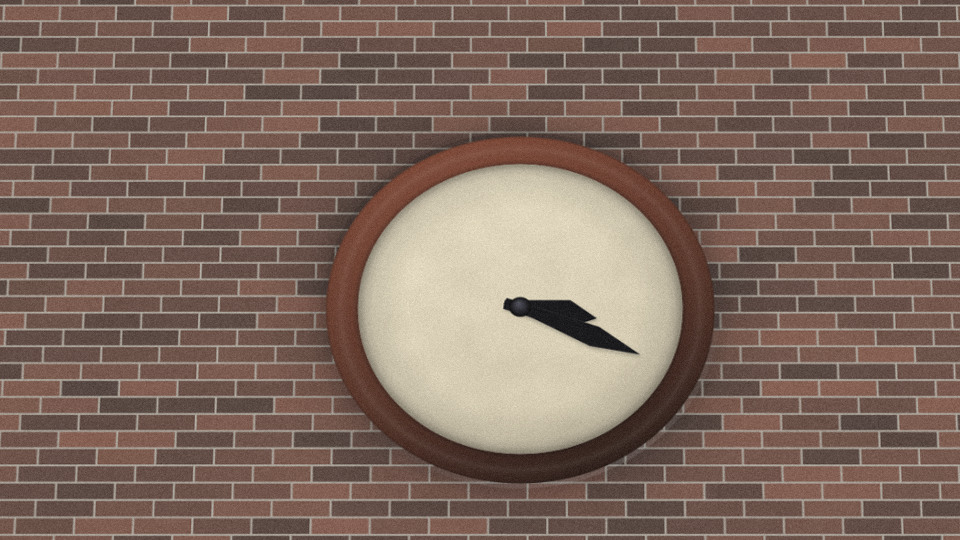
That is h=3 m=19
